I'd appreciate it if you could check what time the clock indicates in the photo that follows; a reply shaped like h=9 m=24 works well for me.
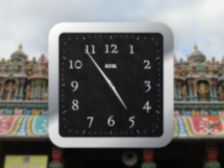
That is h=4 m=54
